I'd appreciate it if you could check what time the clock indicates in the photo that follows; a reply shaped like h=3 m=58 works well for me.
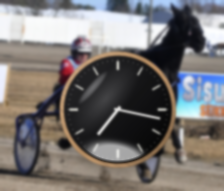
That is h=7 m=17
